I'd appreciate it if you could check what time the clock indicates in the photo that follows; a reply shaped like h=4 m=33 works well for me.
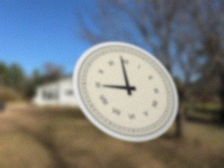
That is h=8 m=59
